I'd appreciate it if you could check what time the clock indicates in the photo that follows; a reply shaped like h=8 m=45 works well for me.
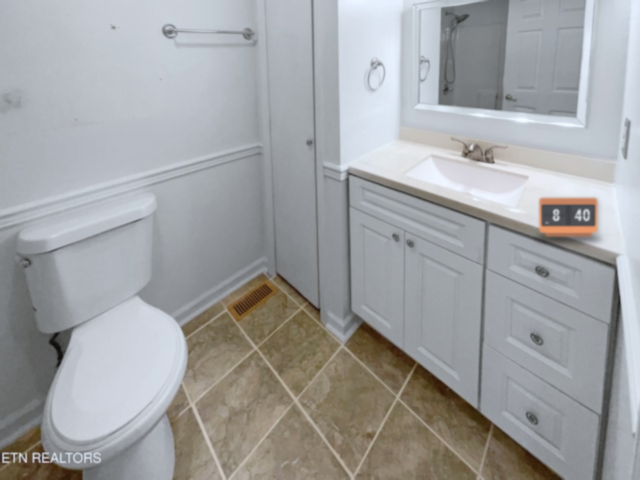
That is h=8 m=40
